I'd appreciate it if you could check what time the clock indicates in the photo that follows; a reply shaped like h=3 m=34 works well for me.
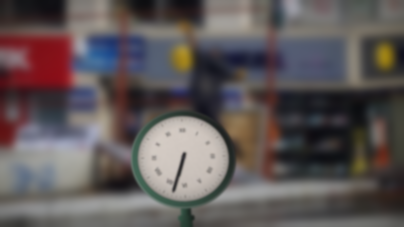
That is h=6 m=33
